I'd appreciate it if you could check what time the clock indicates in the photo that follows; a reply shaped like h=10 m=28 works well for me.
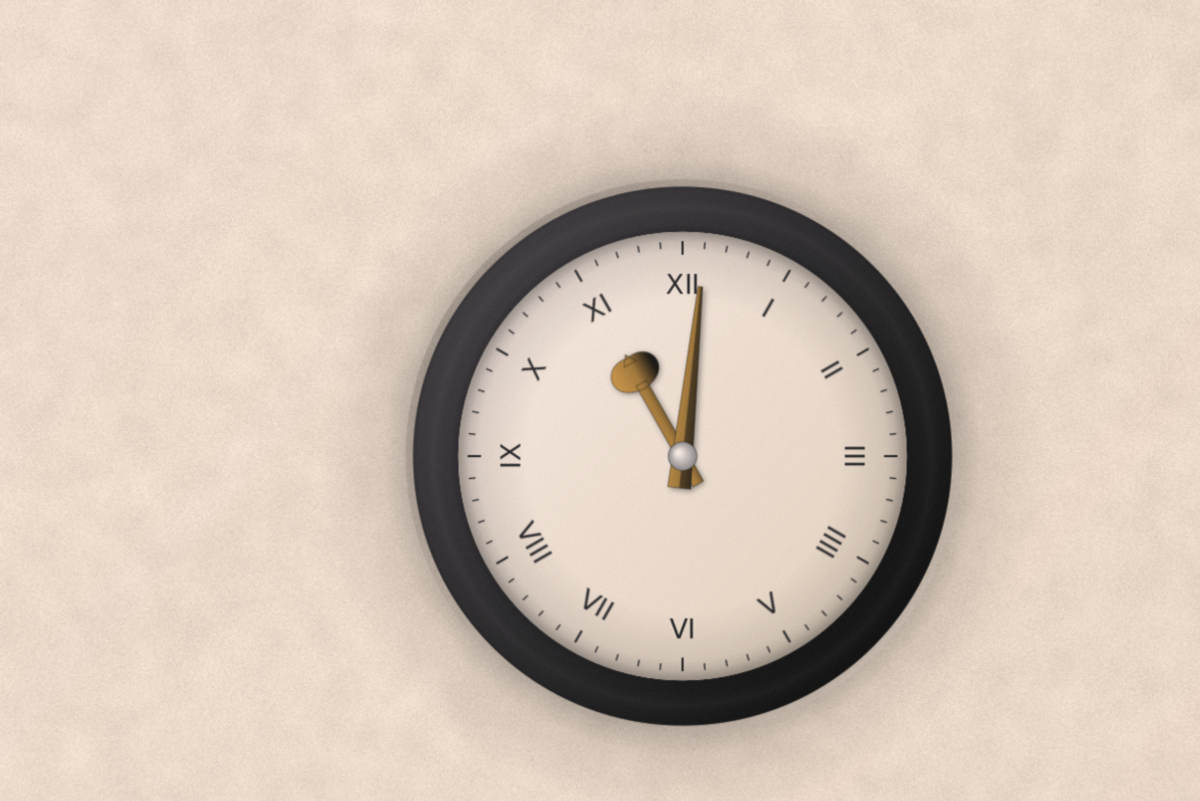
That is h=11 m=1
